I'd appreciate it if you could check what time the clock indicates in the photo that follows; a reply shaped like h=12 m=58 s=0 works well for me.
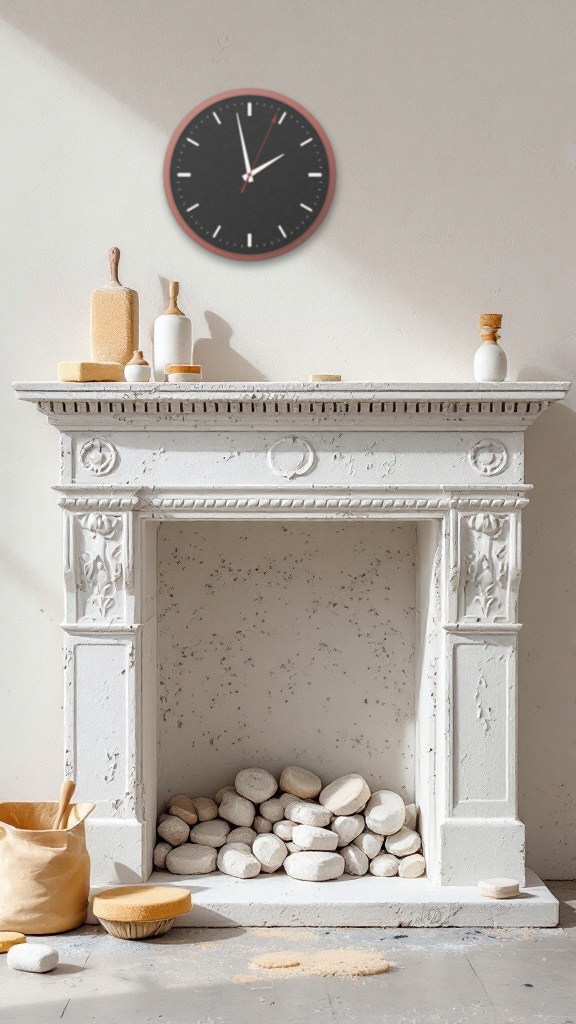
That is h=1 m=58 s=4
